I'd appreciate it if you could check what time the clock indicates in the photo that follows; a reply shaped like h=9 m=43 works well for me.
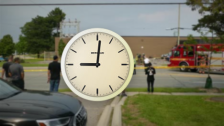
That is h=9 m=1
